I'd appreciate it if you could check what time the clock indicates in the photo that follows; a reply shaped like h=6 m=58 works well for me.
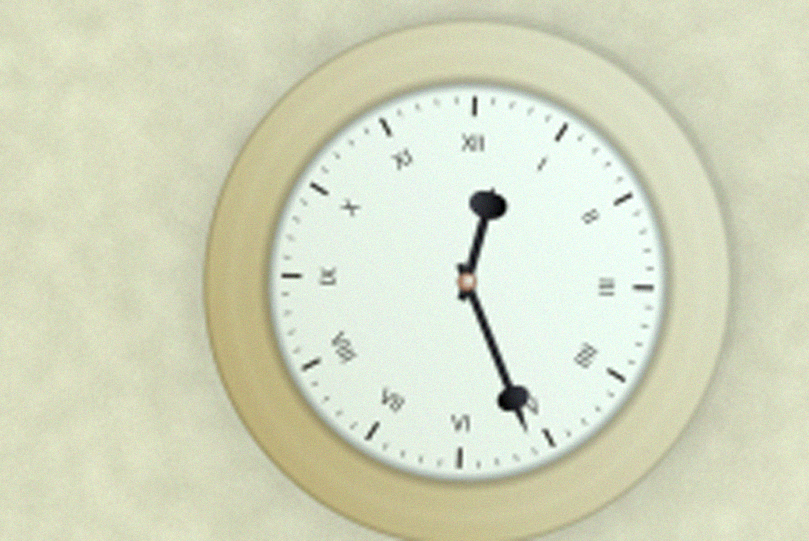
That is h=12 m=26
